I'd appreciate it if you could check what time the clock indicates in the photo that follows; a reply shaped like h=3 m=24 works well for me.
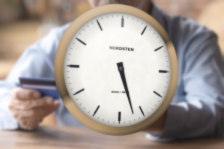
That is h=5 m=27
